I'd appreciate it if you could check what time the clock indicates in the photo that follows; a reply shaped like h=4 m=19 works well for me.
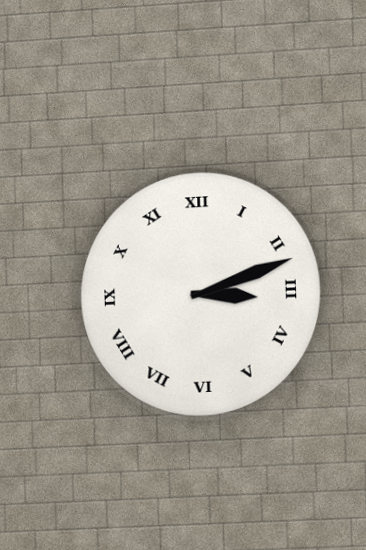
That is h=3 m=12
